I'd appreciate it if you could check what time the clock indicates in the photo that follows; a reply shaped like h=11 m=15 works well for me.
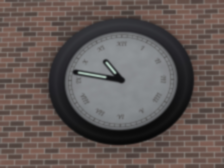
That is h=10 m=47
